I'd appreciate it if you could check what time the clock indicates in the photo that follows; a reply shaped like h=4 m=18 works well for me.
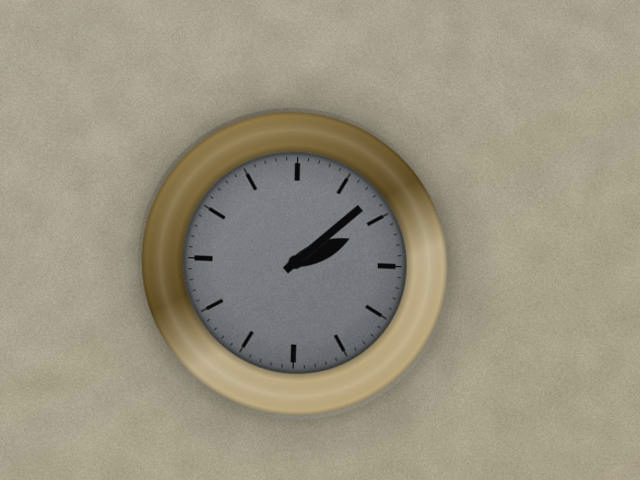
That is h=2 m=8
